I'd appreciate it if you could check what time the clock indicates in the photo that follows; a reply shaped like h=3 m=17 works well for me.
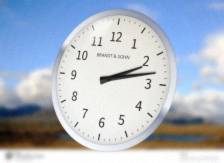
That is h=2 m=13
